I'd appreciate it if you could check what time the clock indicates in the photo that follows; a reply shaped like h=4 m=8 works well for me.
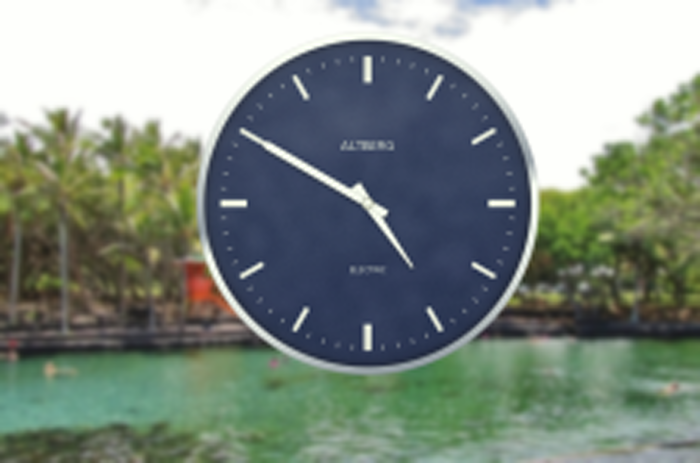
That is h=4 m=50
